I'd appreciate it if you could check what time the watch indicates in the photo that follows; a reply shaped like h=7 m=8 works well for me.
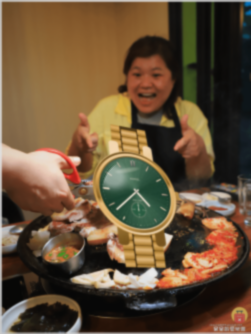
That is h=4 m=38
